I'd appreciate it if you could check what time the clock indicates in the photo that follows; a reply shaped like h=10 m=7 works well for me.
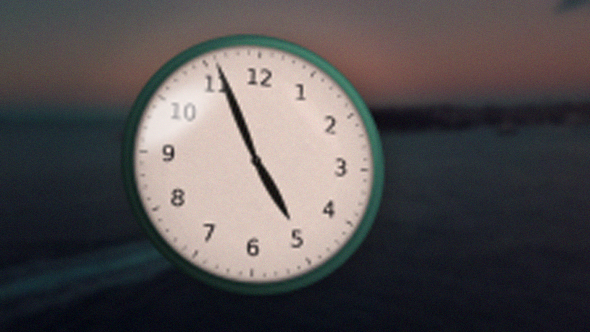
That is h=4 m=56
